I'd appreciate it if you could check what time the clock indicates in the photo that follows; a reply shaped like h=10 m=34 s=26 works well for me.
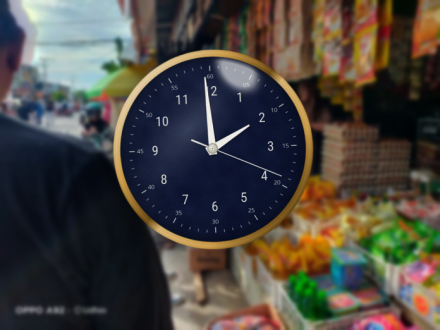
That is h=1 m=59 s=19
